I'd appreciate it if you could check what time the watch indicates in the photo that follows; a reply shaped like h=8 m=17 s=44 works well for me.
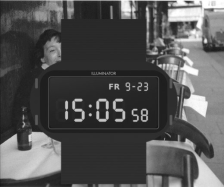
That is h=15 m=5 s=58
